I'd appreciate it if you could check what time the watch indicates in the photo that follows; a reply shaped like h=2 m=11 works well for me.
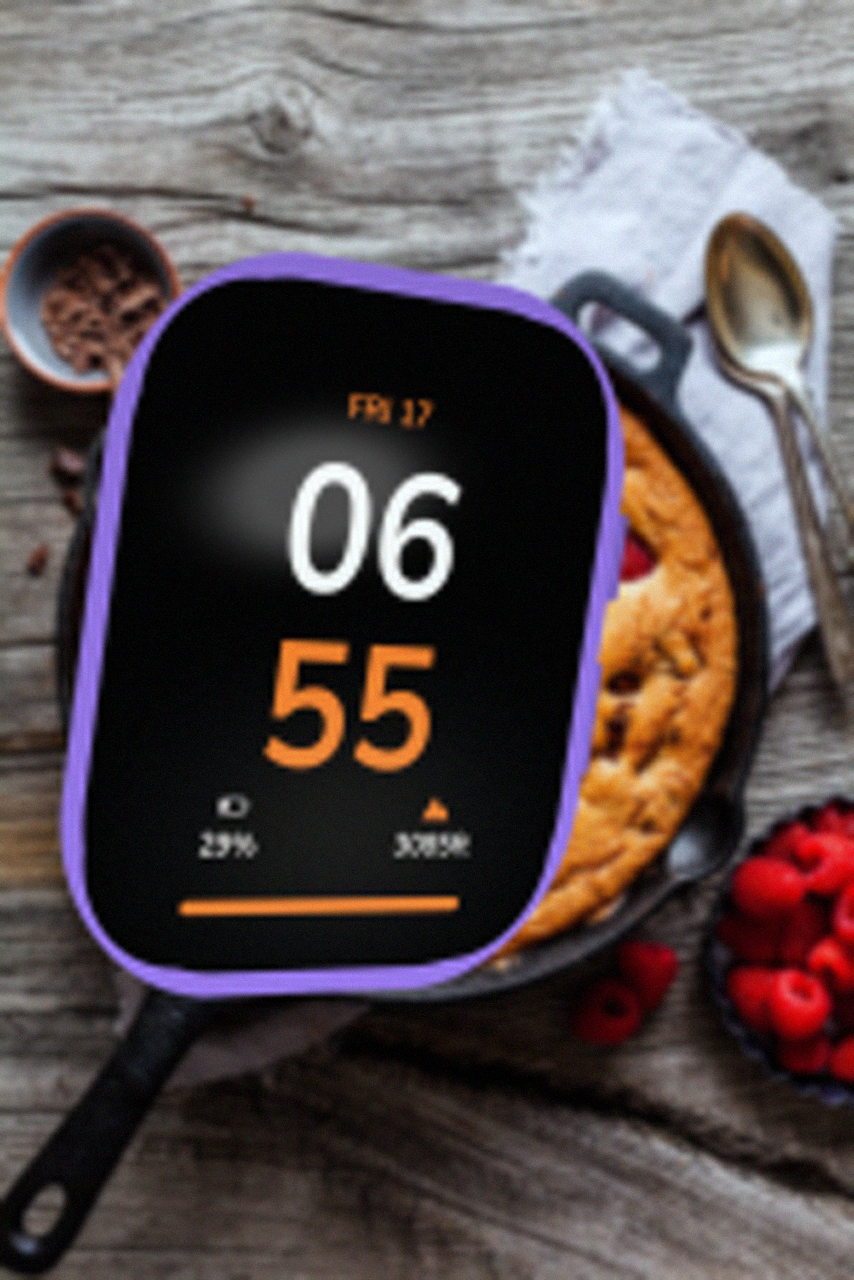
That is h=6 m=55
